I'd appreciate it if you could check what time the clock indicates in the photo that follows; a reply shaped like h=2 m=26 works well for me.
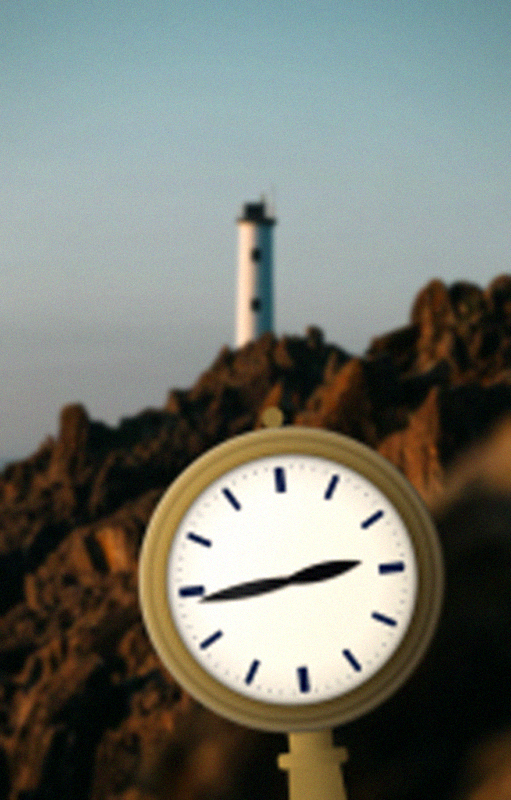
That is h=2 m=44
